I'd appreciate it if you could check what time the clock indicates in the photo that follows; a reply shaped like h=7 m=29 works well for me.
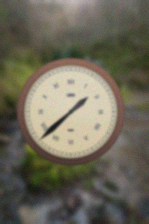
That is h=1 m=38
